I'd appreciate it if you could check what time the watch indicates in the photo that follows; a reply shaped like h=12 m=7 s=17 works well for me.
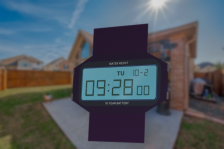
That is h=9 m=28 s=0
